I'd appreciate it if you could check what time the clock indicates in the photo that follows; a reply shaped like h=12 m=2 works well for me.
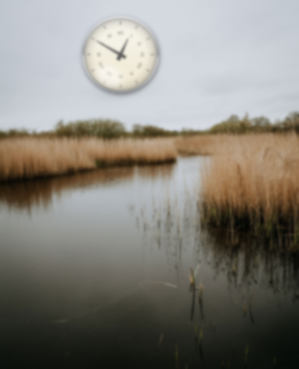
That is h=12 m=50
